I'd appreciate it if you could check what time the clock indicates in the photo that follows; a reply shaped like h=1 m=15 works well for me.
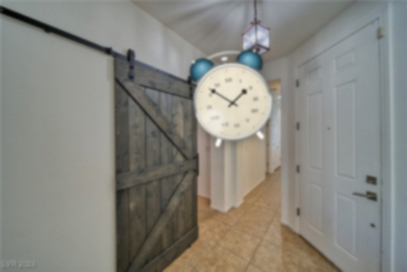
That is h=1 m=52
